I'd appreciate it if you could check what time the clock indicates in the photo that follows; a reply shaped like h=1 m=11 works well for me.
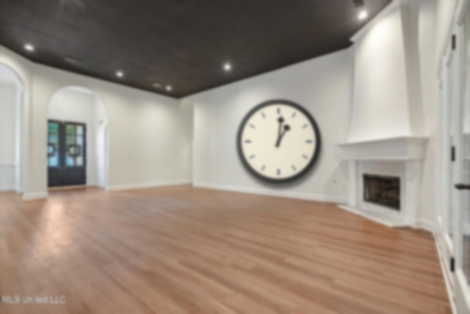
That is h=1 m=1
